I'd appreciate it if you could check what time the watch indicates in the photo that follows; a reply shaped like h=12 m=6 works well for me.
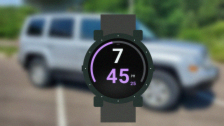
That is h=7 m=45
